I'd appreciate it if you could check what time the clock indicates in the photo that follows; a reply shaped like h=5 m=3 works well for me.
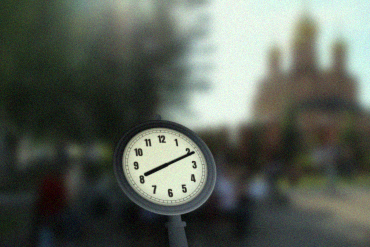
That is h=8 m=11
